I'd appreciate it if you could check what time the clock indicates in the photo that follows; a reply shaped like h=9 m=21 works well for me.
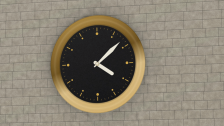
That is h=4 m=8
